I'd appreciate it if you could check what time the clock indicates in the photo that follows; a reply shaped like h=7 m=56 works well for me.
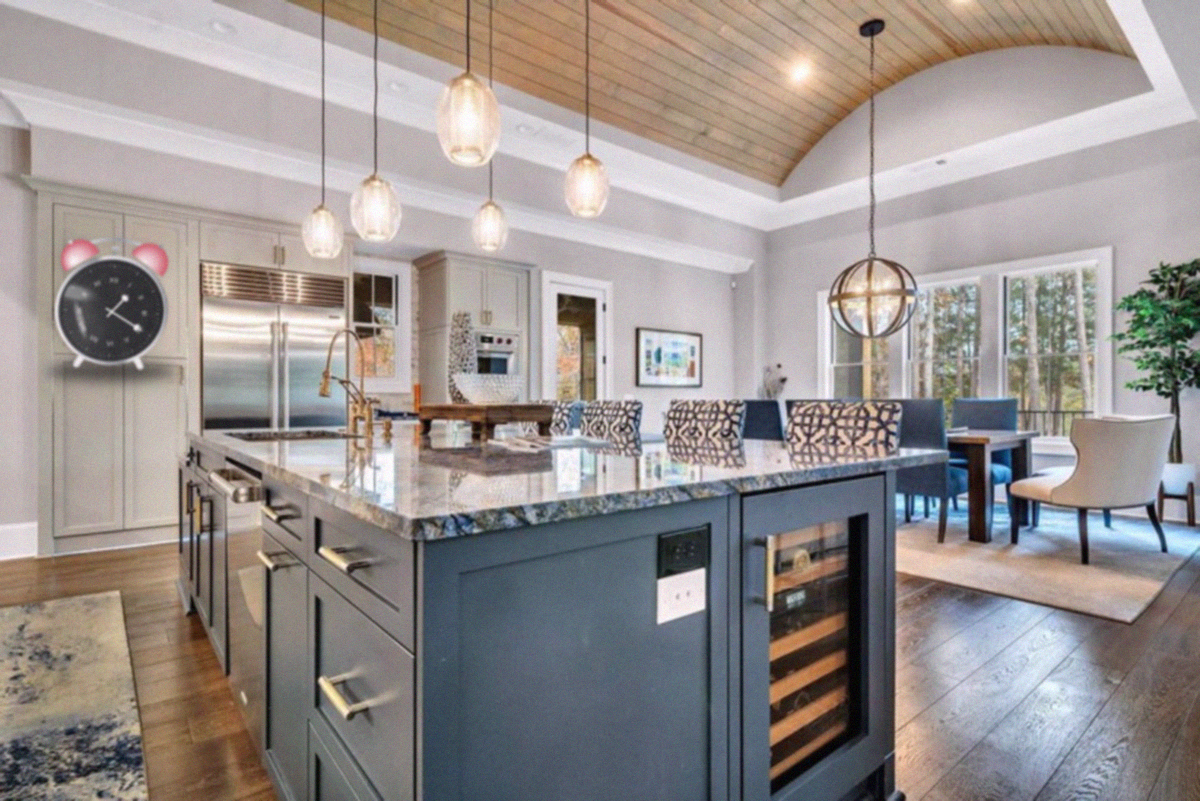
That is h=1 m=20
